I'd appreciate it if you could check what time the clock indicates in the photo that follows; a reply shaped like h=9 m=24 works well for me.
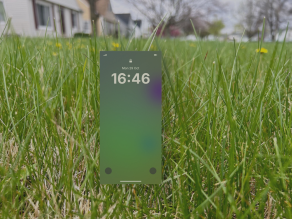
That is h=16 m=46
